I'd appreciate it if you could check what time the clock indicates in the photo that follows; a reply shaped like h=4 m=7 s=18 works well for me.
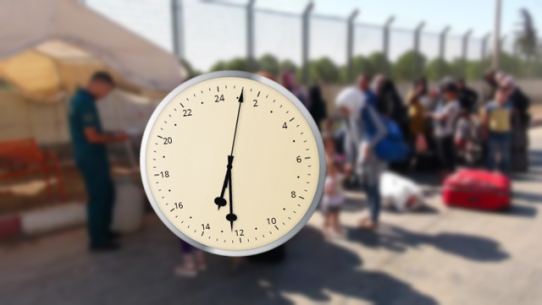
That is h=13 m=31 s=3
